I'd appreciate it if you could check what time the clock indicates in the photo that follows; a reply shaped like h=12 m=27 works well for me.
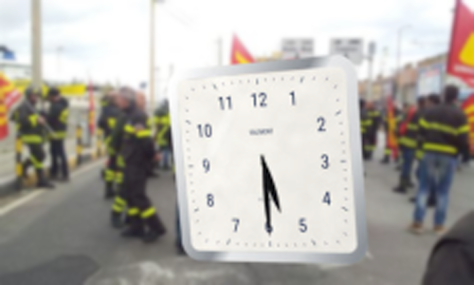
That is h=5 m=30
